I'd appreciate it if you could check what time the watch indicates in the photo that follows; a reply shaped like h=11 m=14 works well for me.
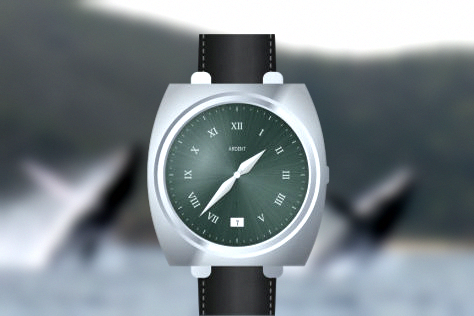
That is h=1 m=37
